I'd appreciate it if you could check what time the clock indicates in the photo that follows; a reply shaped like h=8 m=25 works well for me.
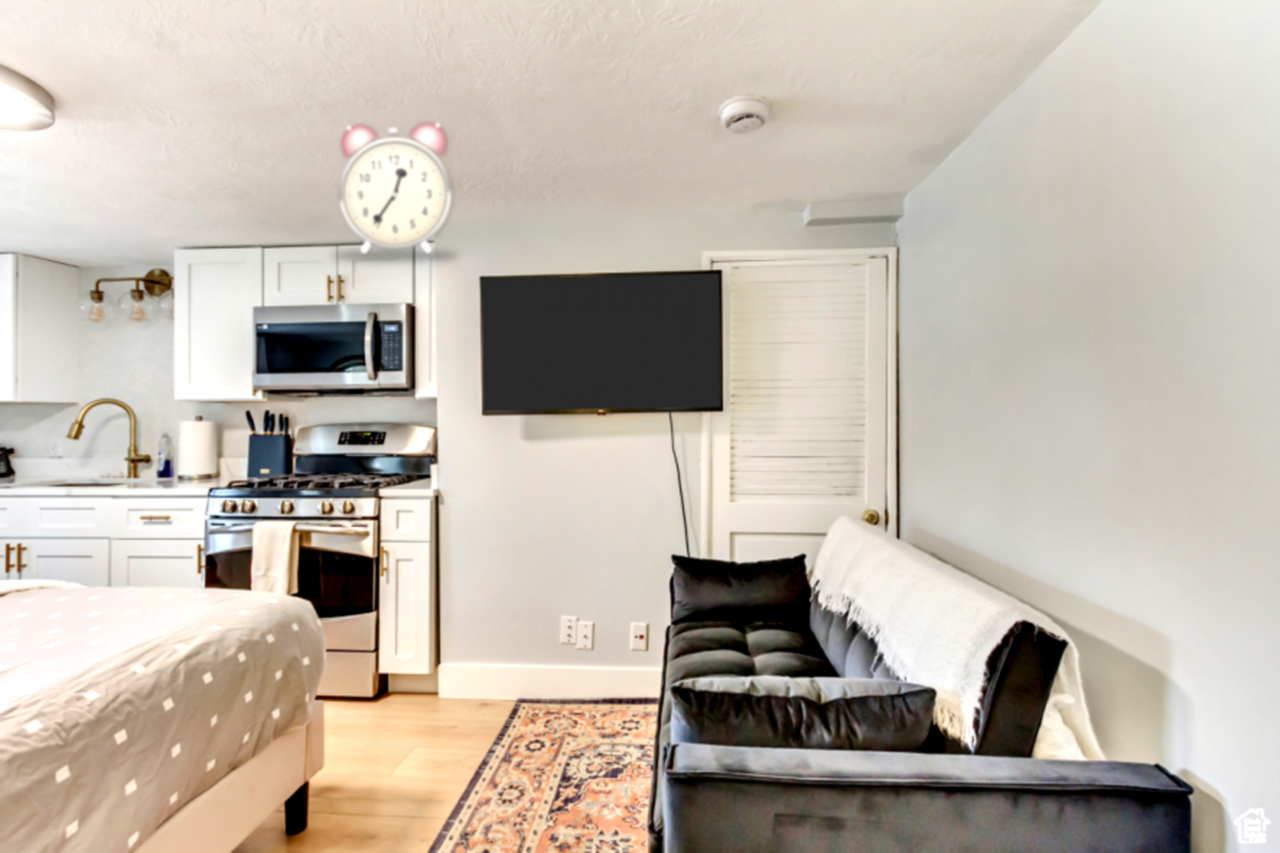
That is h=12 m=36
